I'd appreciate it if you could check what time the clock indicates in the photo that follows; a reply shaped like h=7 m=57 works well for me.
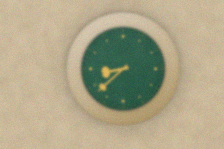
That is h=8 m=38
